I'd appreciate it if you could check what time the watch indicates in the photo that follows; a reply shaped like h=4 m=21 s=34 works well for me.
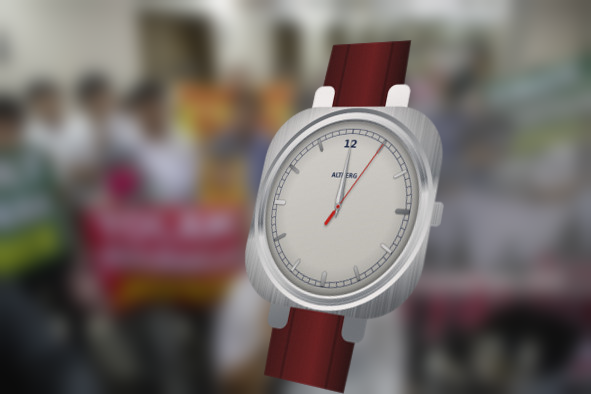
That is h=12 m=0 s=5
